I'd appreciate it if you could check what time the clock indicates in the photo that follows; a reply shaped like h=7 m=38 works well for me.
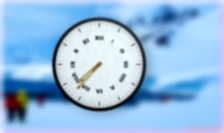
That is h=7 m=37
